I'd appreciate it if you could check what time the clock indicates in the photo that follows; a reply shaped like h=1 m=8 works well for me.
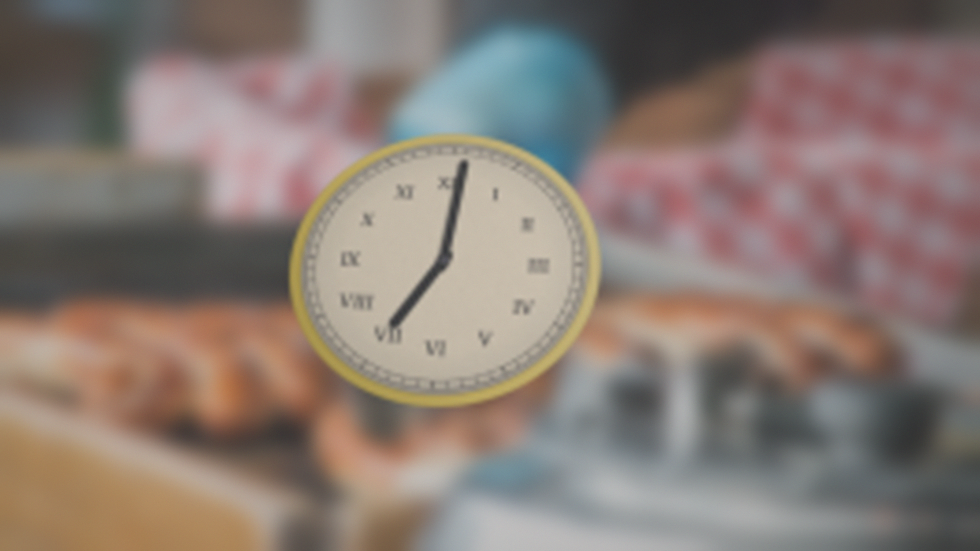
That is h=7 m=1
